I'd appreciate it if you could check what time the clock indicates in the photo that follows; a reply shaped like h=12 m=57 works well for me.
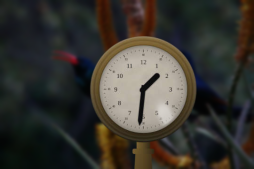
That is h=1 m=31
